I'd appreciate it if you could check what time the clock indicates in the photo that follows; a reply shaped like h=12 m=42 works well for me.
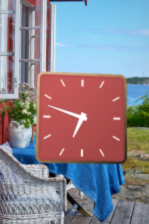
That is h=6 m=48
